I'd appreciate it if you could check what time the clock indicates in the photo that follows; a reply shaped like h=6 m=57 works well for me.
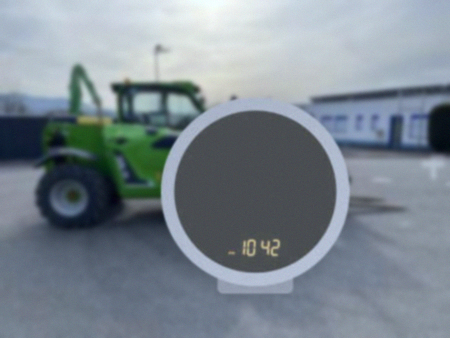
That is h=10 m=42
